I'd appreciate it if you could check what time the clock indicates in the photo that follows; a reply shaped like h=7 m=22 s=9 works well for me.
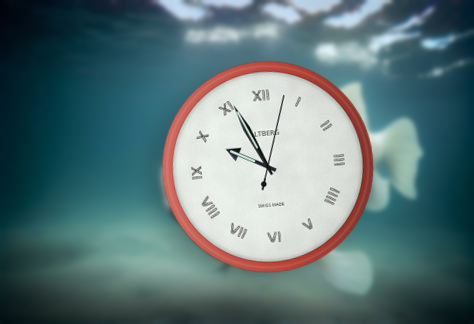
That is h=9 m=56 s=3
